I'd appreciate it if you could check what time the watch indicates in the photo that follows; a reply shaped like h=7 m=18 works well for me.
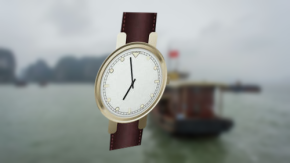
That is h=6 m=58
